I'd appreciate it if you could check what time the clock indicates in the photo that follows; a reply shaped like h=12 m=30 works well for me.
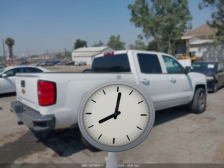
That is h=8 m=1
